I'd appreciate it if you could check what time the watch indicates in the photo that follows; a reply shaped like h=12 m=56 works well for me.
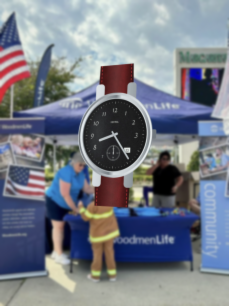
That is h=8 m=24
